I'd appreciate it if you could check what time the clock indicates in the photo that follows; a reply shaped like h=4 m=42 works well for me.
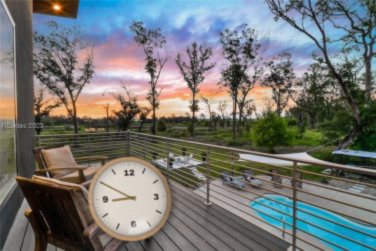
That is h=8 m=50
